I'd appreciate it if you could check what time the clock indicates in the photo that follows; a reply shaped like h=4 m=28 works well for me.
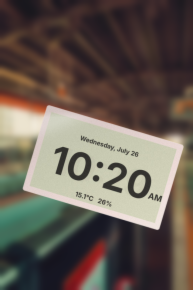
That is h=10 m=20
